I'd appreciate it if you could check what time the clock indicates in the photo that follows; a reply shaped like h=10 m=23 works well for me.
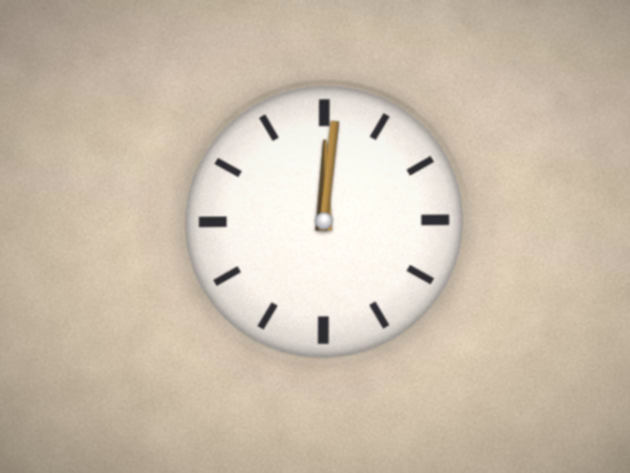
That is h=12 m=1
